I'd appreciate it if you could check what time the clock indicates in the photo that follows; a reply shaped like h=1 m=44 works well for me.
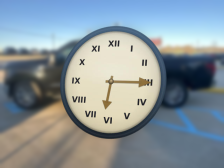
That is h=6 m=15
